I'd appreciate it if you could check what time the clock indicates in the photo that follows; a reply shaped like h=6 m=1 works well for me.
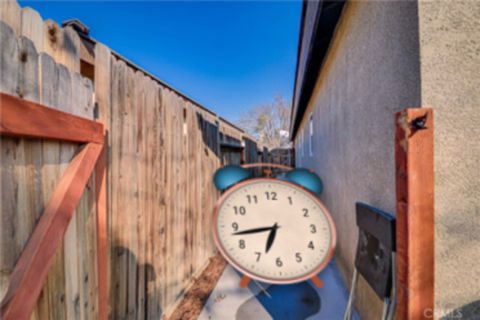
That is h=6 m=43
